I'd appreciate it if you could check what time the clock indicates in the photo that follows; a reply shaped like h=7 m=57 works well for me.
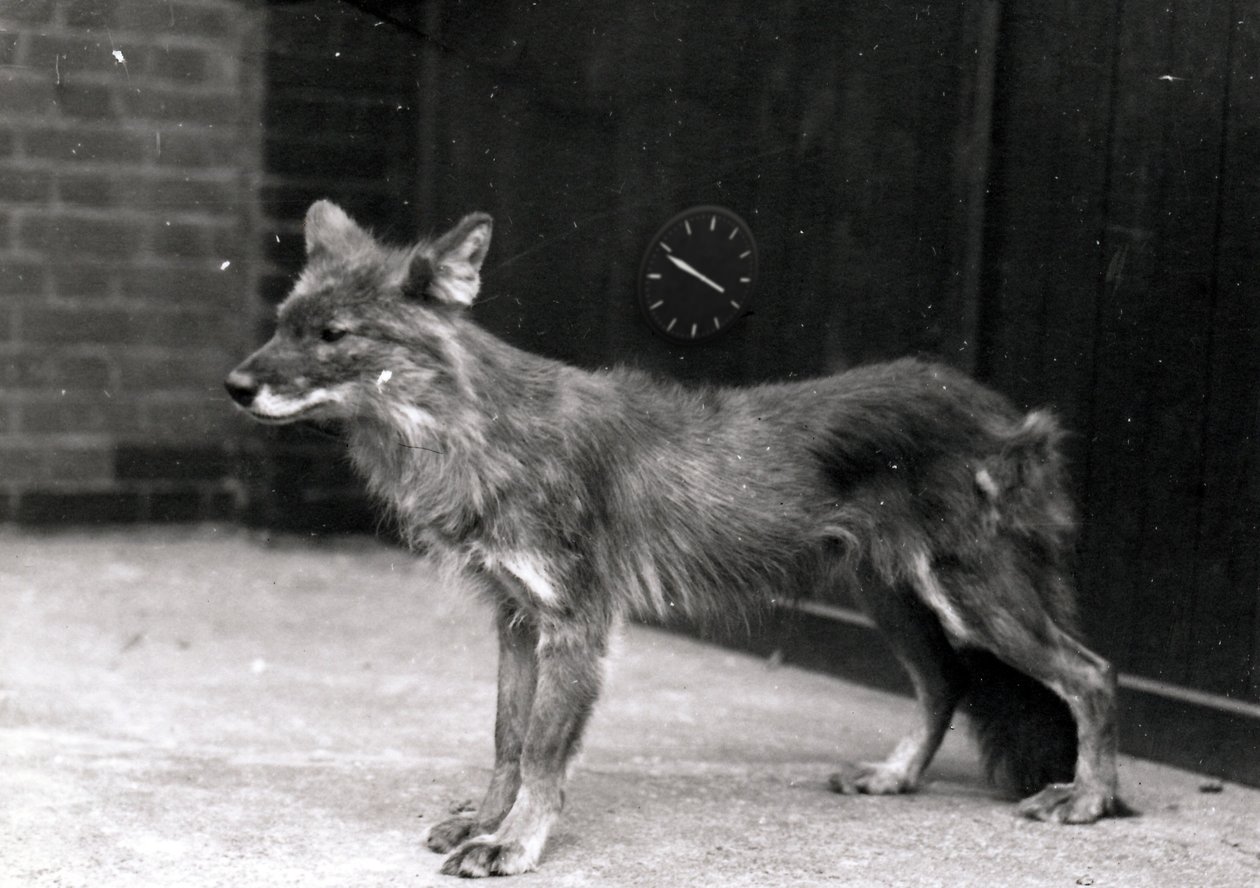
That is h=3 m=49
